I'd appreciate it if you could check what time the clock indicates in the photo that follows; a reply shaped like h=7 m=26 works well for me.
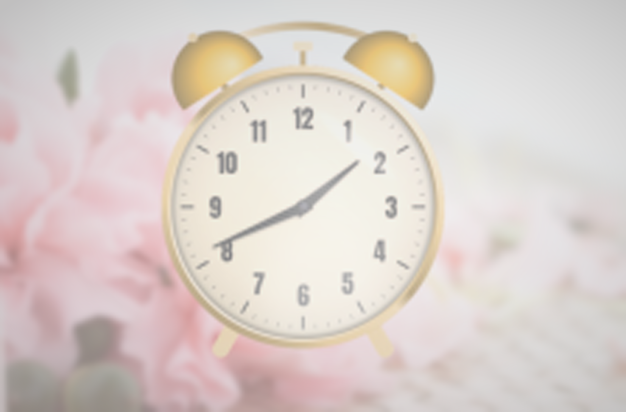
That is h=1 m=41
